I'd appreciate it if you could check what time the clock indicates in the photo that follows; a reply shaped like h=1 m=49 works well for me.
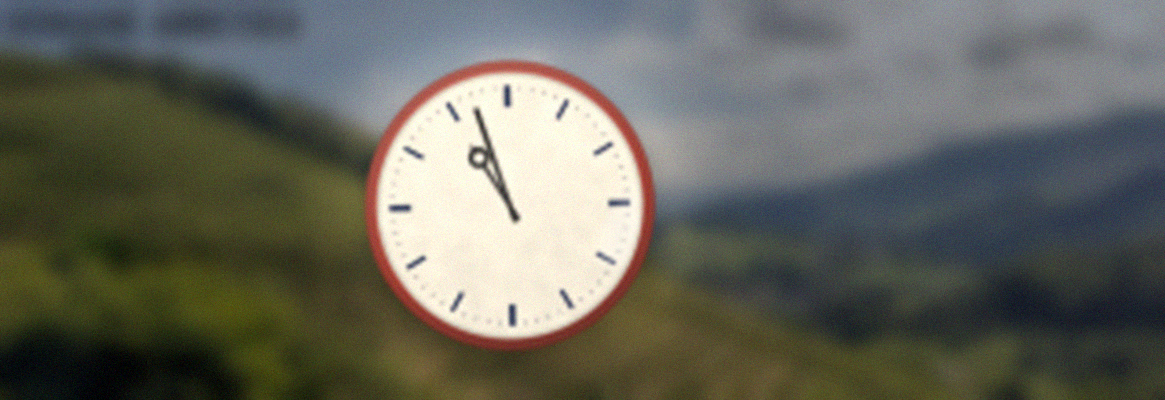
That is h=10 m=57
